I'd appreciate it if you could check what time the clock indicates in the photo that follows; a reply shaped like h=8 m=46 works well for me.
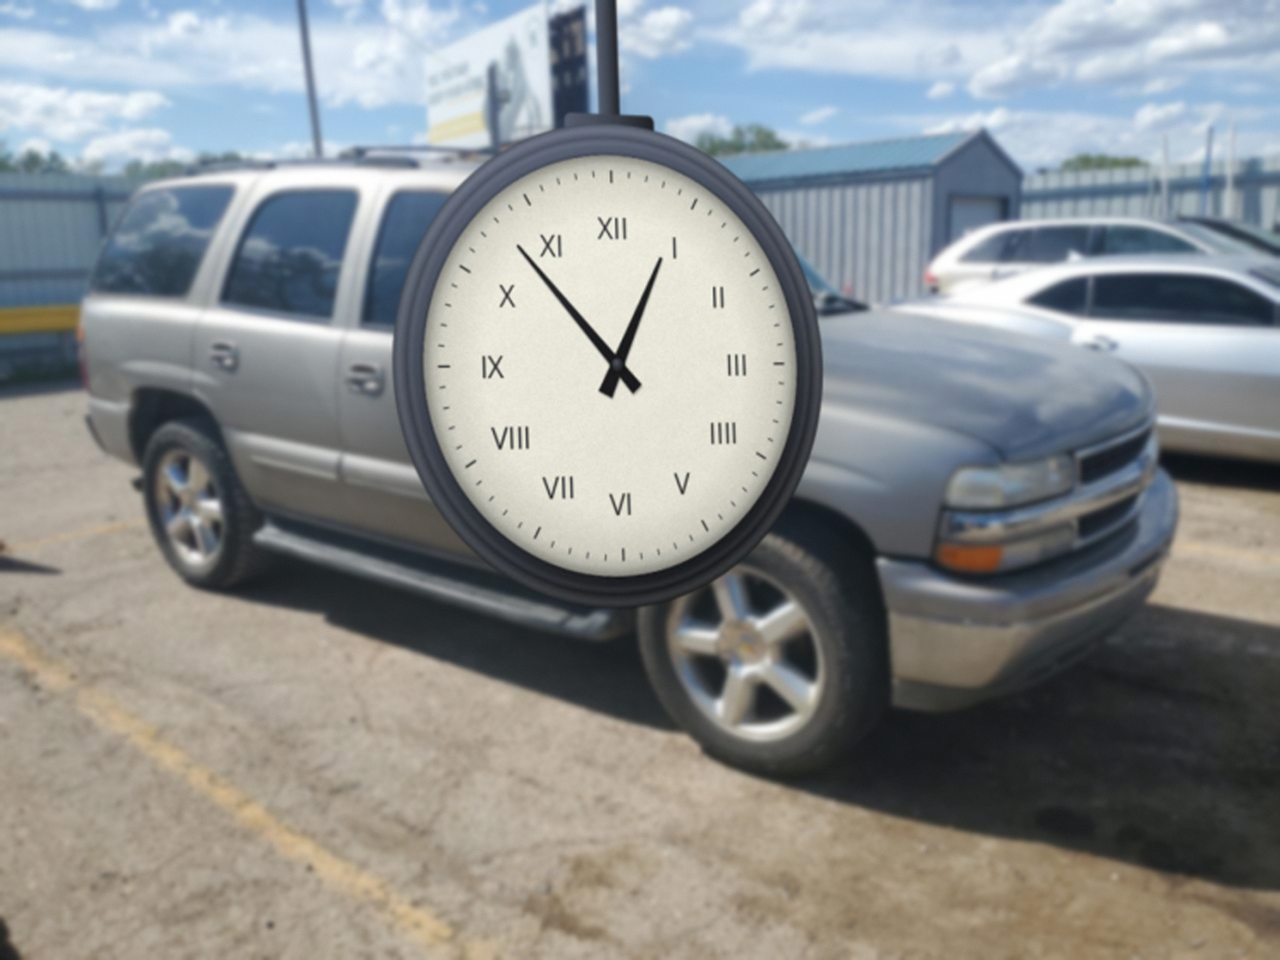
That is h=12 m=53
